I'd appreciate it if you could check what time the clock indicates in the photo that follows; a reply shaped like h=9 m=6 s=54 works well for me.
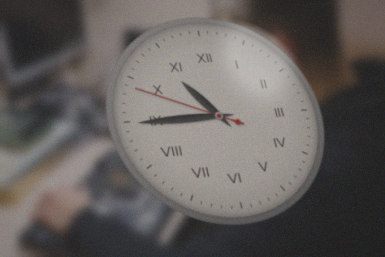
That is h=10 m=44 s=49
